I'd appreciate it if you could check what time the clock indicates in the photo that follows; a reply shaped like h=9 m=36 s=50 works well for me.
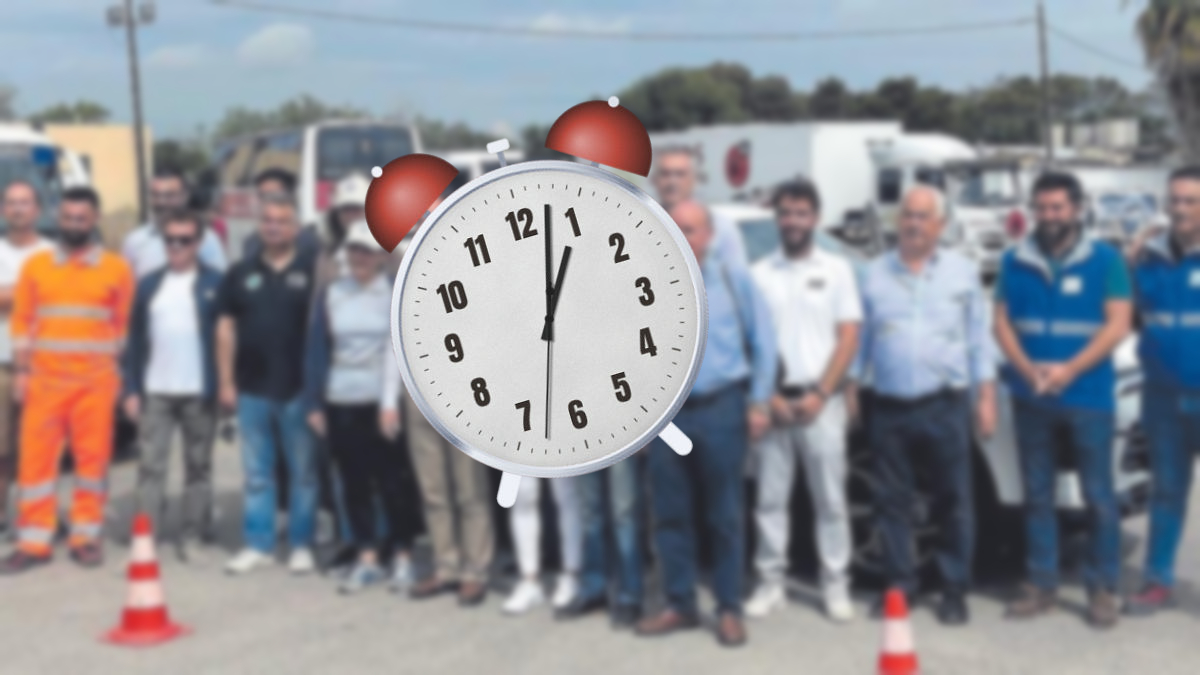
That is h=1 m=2 s=33
